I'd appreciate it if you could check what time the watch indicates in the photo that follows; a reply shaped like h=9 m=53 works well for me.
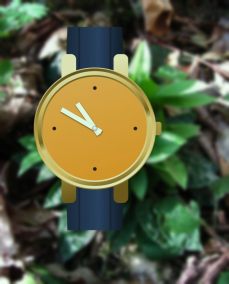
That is h=10 m=50
